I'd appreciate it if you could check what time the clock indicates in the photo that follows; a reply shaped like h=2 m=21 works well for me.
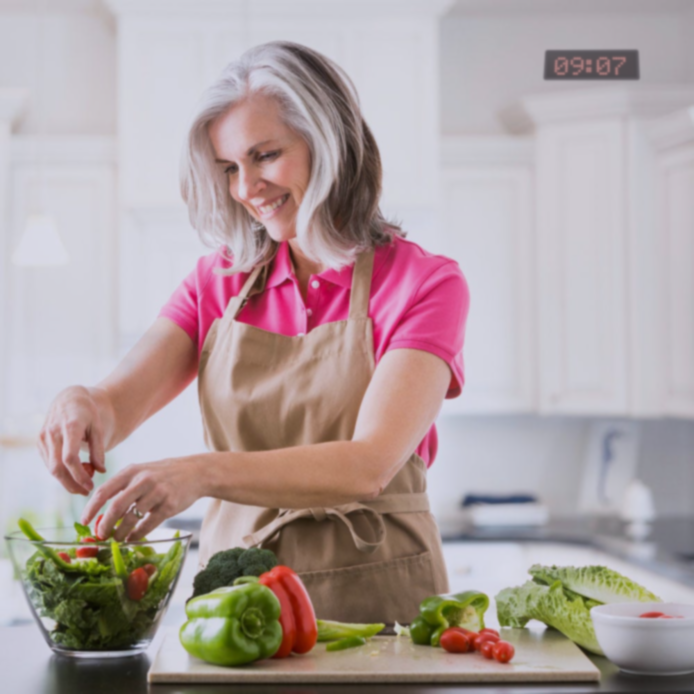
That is h=9 m=7
